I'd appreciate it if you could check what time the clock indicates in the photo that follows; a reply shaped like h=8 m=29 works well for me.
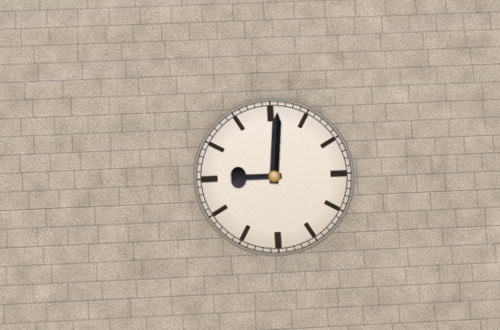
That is h=9 m=1
